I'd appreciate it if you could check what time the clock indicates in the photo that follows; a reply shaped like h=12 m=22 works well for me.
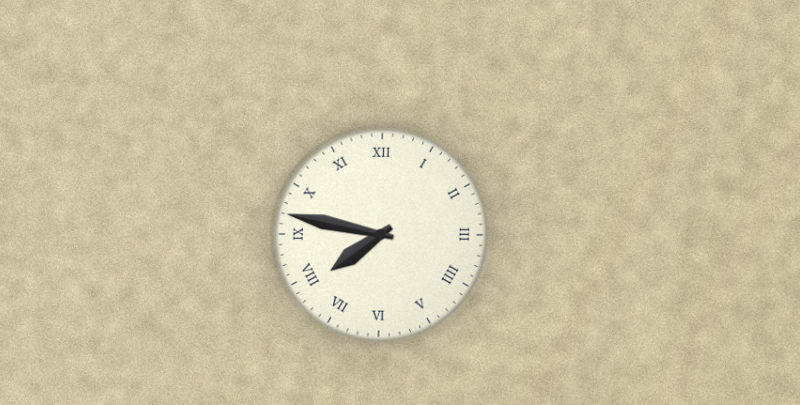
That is h=7 m=47
